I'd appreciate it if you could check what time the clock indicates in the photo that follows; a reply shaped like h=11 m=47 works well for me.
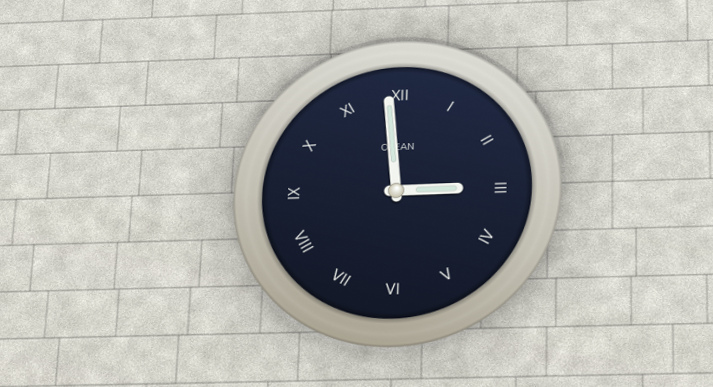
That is h=2 m=59
